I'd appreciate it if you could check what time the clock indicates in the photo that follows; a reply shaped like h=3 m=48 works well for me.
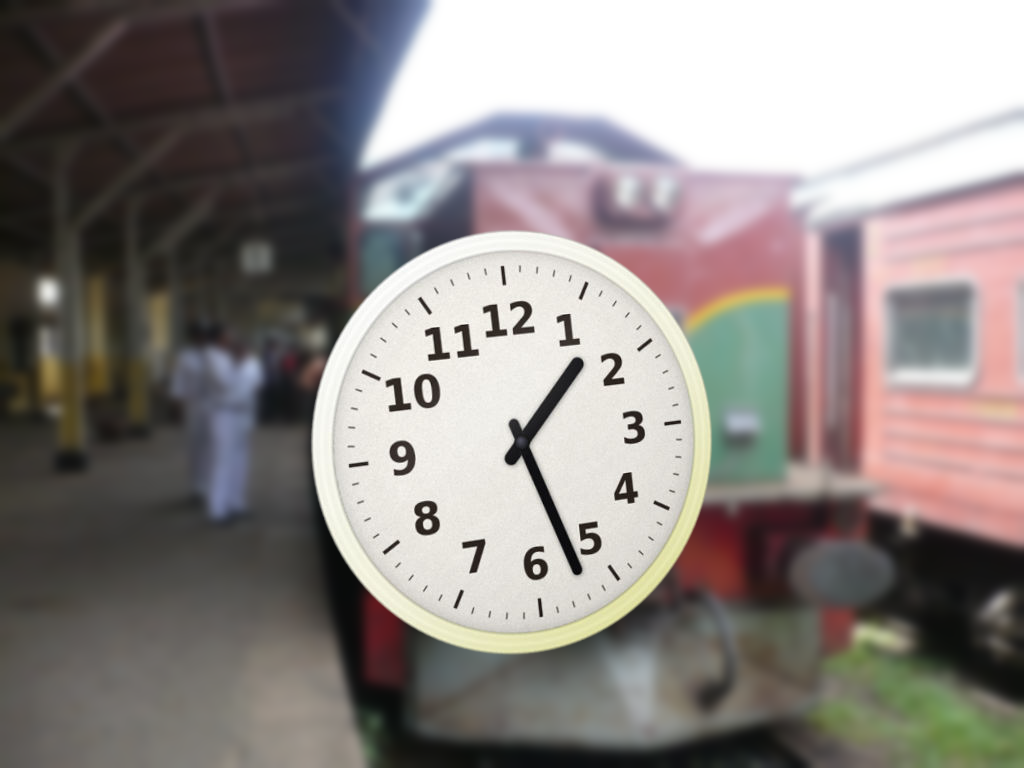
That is h=1 m=27
